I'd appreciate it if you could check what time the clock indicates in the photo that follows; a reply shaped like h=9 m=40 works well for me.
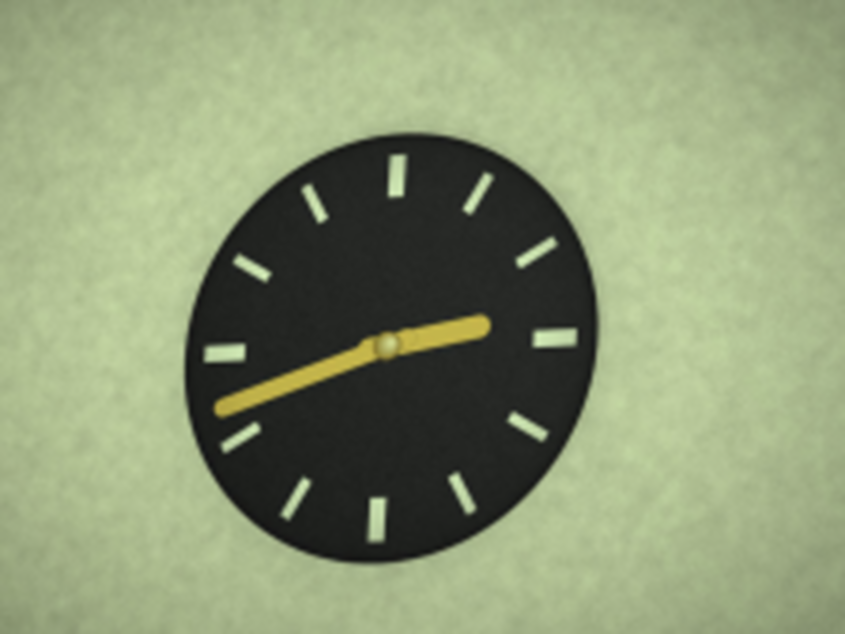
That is h=2 m=42
